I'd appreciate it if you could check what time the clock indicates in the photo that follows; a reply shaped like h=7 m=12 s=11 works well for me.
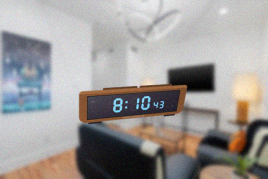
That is h=8 m=10 s=43
